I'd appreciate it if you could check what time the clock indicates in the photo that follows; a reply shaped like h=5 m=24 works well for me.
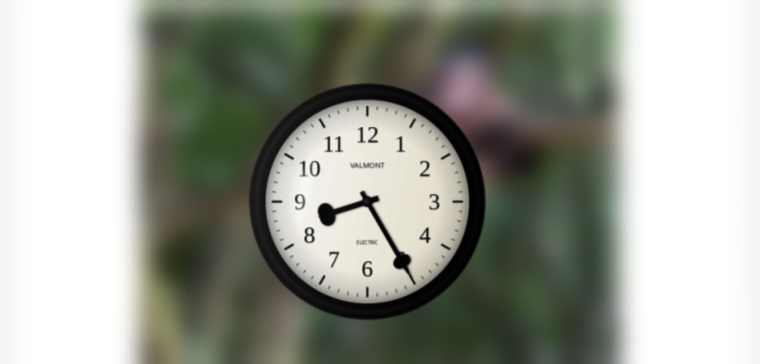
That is h=8 m=25
